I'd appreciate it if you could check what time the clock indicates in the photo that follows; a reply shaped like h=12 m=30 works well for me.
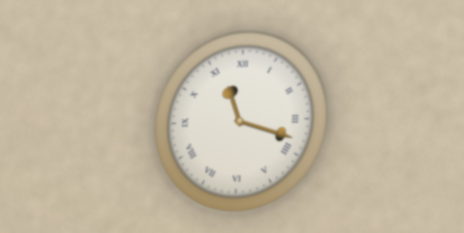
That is h=11 m=18
